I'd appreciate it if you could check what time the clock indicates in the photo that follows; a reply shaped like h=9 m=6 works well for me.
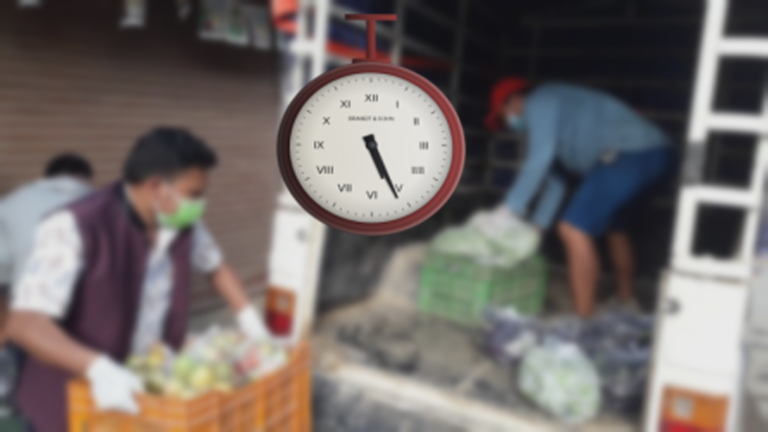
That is h=5 m=26
